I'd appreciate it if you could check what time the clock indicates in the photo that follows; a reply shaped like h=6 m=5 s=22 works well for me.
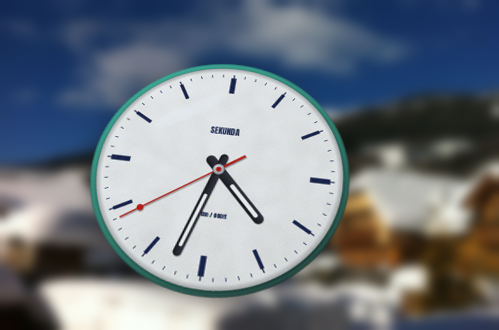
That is h=4 m=32 s=39
